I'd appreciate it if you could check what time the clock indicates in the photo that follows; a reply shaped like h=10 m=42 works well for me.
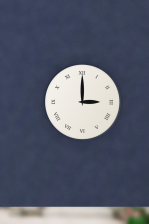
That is h=3 m=0
